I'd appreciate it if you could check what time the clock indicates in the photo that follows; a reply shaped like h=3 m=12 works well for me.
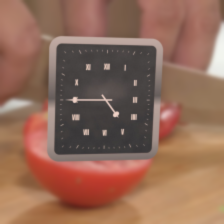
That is h=4 m=45
